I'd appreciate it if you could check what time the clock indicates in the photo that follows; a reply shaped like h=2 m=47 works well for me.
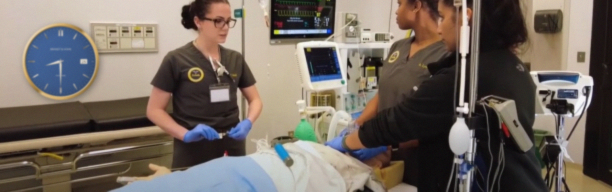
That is h=8 m=30
